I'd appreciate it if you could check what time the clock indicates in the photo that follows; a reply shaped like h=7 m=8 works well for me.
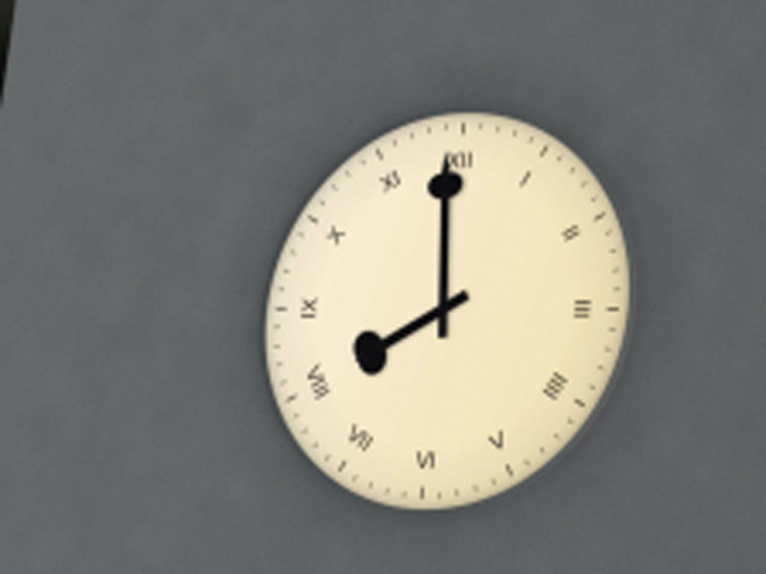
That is h=7 m=59
